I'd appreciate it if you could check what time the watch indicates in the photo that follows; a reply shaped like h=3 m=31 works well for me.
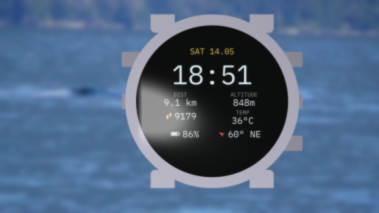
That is h=18 m=51
